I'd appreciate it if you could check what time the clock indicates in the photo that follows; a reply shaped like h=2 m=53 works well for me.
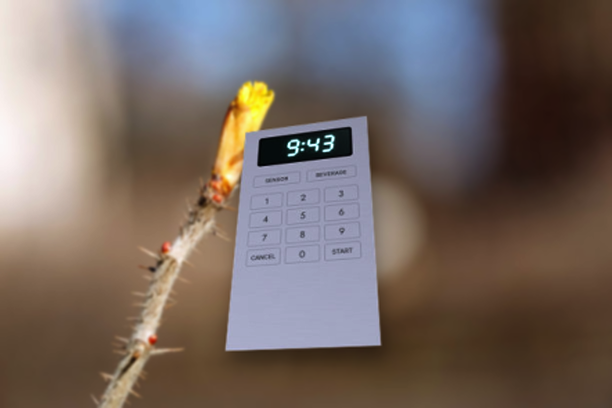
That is h=9 m=43
